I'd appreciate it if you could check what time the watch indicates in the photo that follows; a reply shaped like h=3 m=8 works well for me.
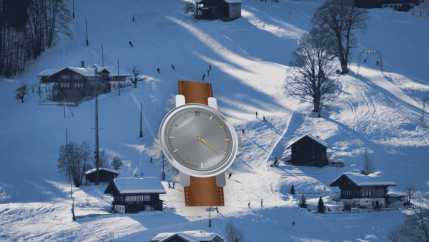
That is h=4 m=22
